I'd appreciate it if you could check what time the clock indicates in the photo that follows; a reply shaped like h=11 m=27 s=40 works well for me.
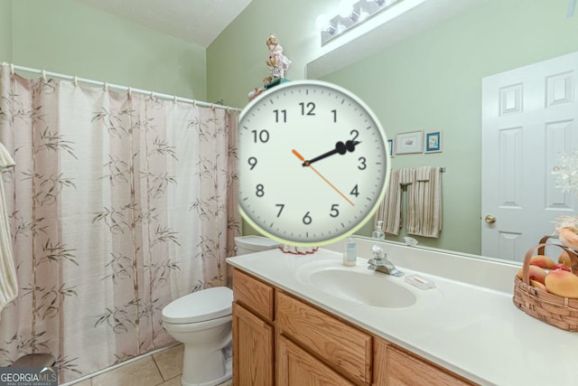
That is h=2 m=11 s=22
